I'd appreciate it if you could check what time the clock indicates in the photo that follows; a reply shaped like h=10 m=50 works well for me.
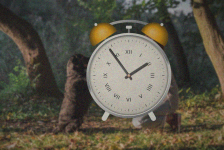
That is h=1 m=54
